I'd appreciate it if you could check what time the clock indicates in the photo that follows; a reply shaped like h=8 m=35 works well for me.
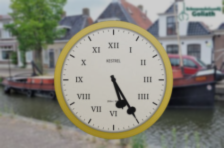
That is h=5 m=25
